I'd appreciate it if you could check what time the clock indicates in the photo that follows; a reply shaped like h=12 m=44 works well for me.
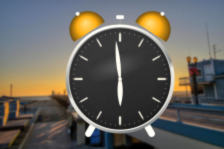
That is h=5 m=59
